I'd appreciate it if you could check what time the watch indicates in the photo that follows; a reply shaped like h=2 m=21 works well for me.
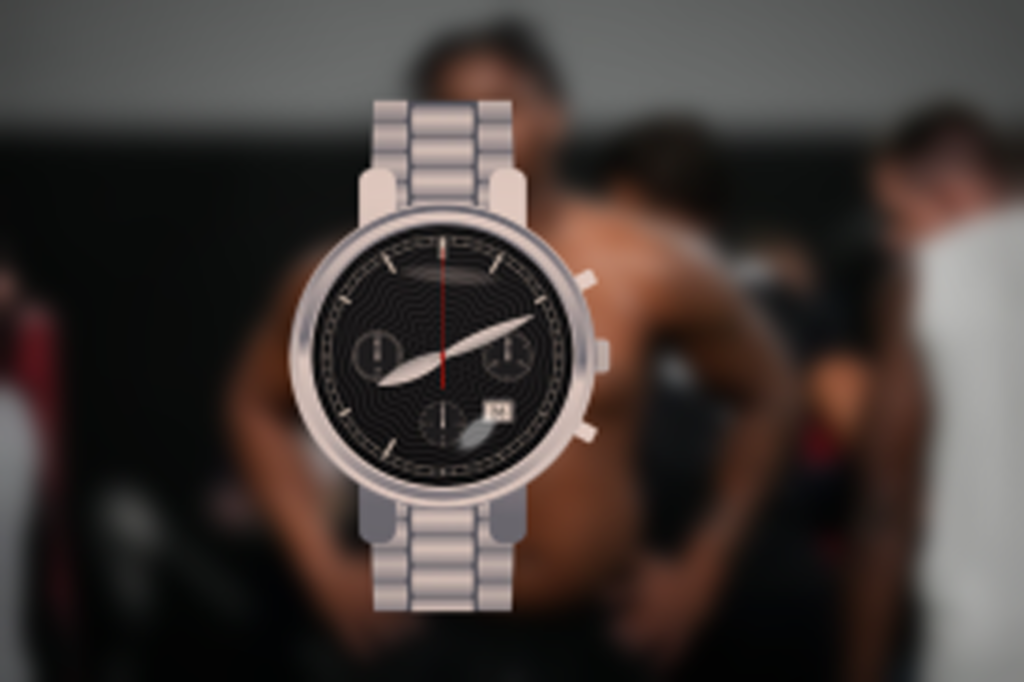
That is h=8 m=11
